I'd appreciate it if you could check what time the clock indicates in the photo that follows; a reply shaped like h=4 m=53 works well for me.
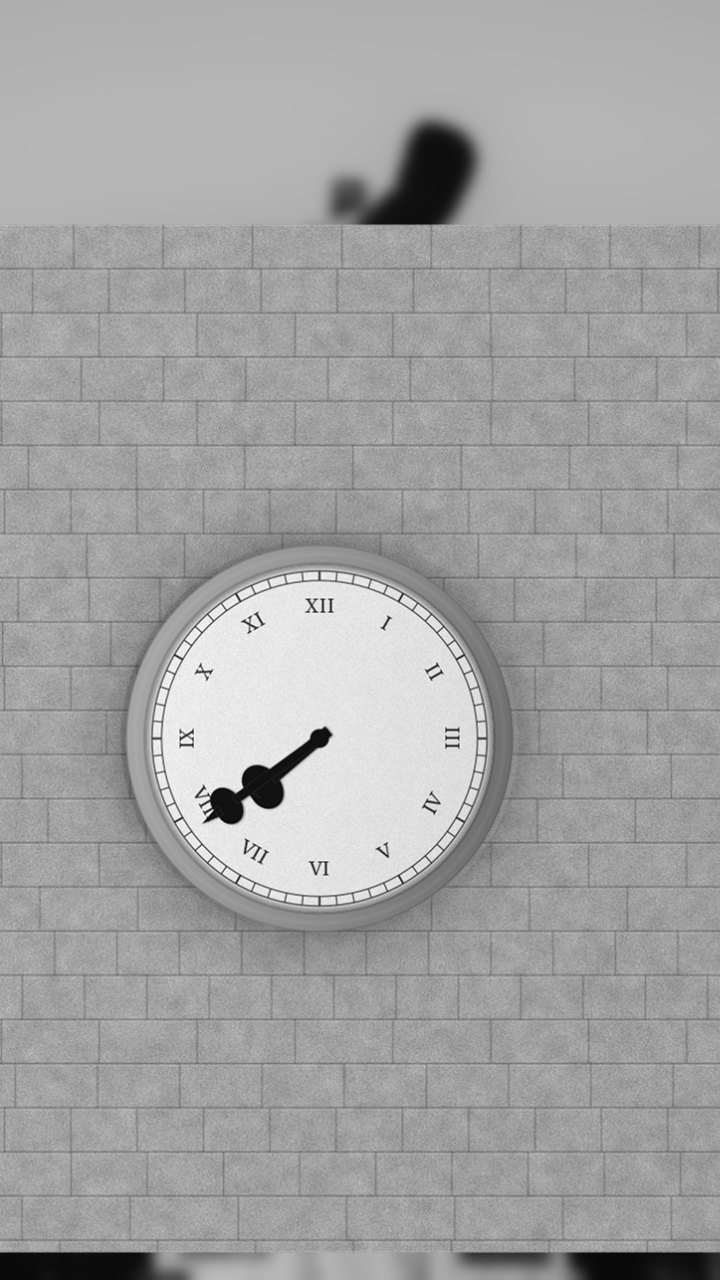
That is h=7 m=39
